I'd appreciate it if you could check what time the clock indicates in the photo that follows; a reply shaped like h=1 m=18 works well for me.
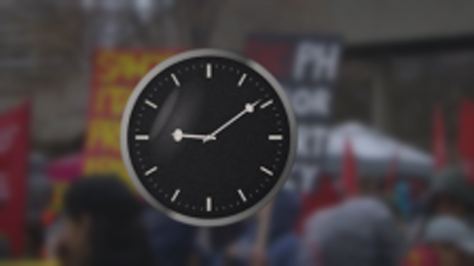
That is h=9 m=9
